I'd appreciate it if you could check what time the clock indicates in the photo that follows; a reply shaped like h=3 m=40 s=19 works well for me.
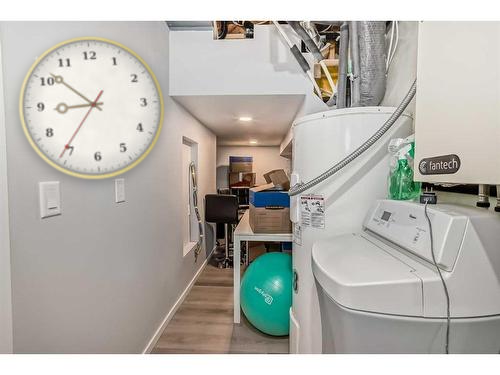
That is h=8 m=51 s=36
